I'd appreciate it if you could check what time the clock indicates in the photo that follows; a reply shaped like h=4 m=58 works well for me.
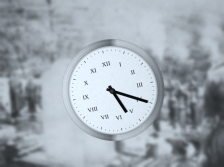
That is h=5 m=20
